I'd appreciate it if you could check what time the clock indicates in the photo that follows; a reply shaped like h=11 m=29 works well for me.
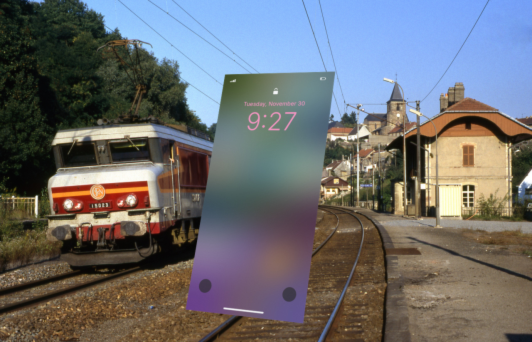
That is h=9 m=27
